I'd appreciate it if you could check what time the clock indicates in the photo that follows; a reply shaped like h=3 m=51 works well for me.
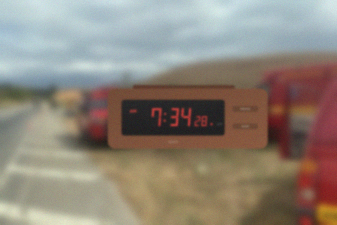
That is h=7 m=34
